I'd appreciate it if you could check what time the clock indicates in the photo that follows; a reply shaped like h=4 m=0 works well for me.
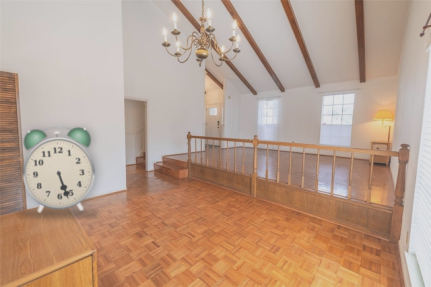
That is h=5 m=27
